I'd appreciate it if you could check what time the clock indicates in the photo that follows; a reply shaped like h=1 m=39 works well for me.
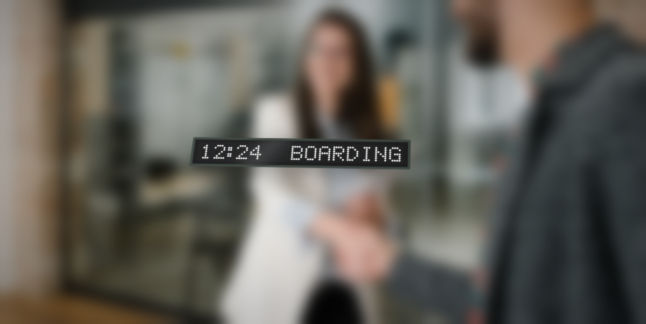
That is h=12 m=24
